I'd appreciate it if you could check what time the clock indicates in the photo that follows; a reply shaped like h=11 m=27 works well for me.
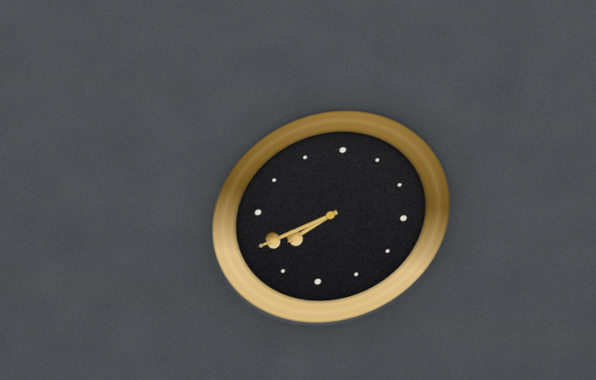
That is h=7 m=40
